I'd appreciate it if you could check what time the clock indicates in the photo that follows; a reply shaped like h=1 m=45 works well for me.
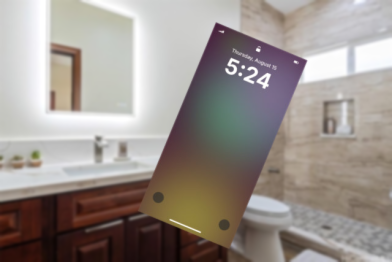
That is h=5 m=24
